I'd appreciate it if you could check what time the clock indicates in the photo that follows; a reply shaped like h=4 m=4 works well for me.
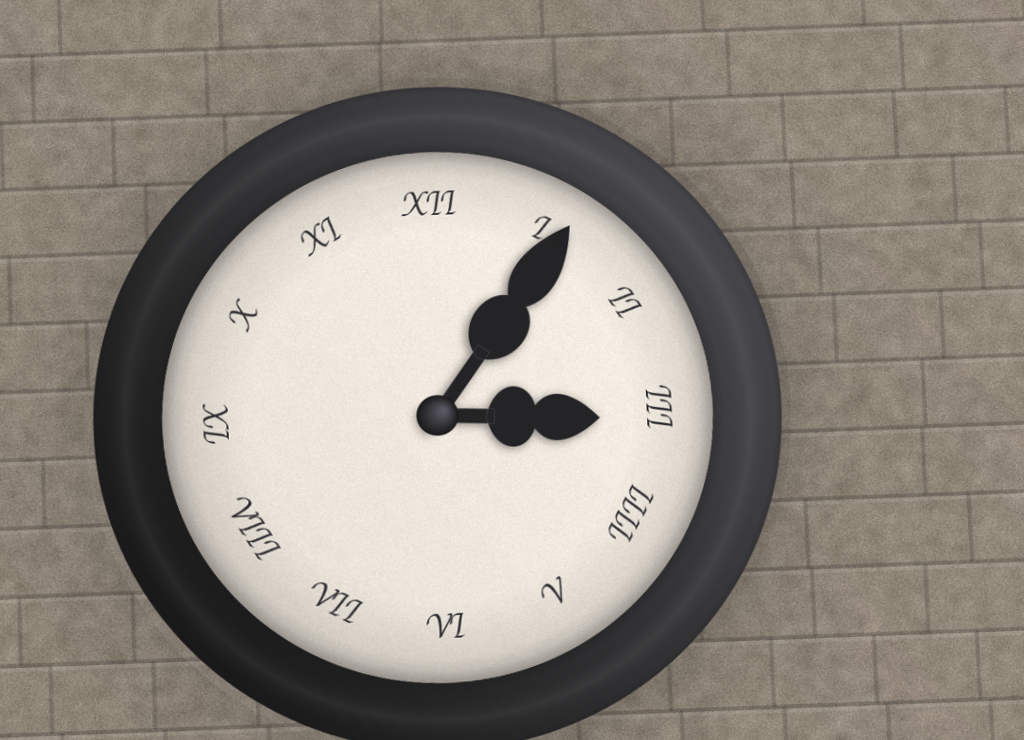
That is h=3 m=6
